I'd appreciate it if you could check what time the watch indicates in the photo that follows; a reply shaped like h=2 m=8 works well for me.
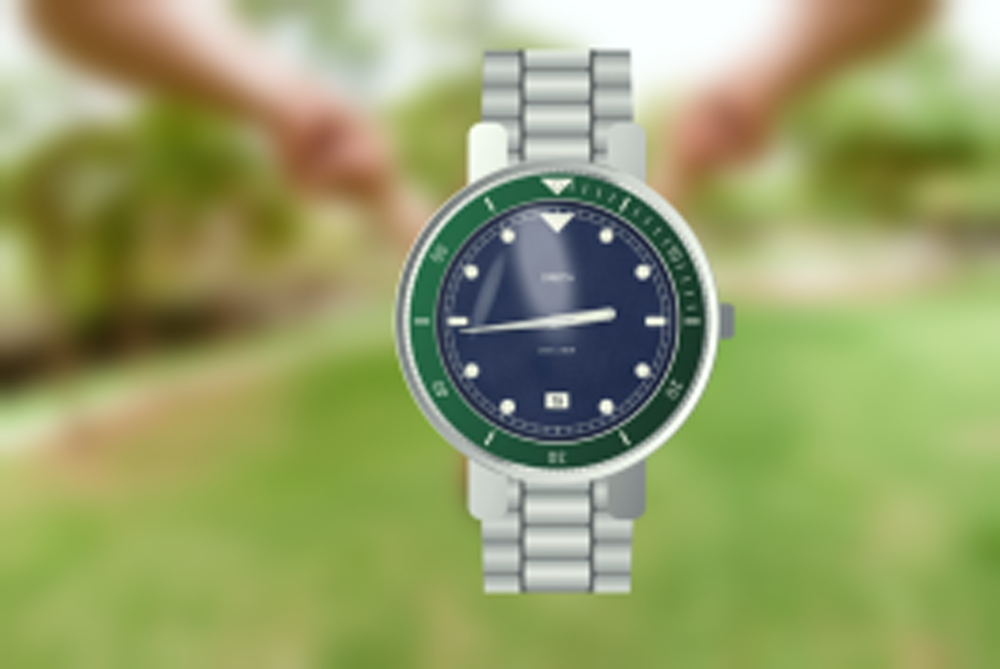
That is h=2 m=44
